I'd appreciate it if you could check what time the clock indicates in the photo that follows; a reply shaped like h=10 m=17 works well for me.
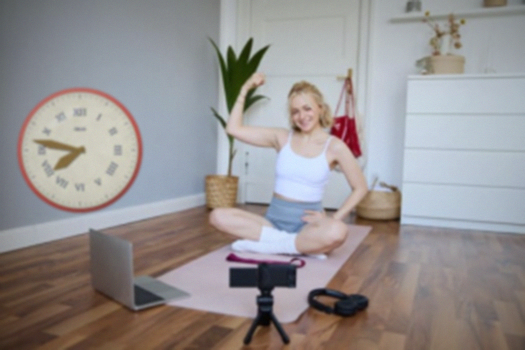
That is h=7 m=47
